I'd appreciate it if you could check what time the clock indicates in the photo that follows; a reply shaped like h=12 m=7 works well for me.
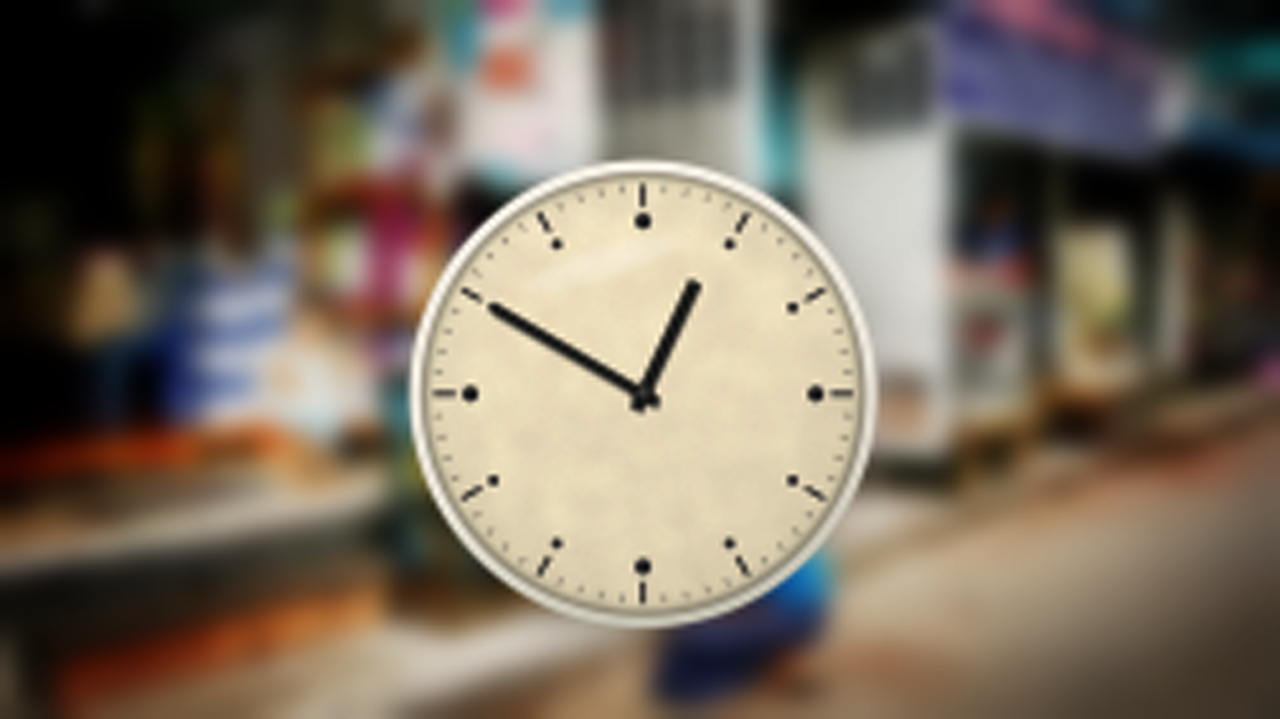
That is h=12 m=50
